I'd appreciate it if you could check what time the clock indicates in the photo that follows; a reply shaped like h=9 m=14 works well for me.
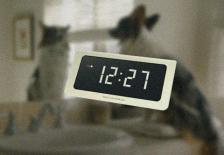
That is h=12 m=27
